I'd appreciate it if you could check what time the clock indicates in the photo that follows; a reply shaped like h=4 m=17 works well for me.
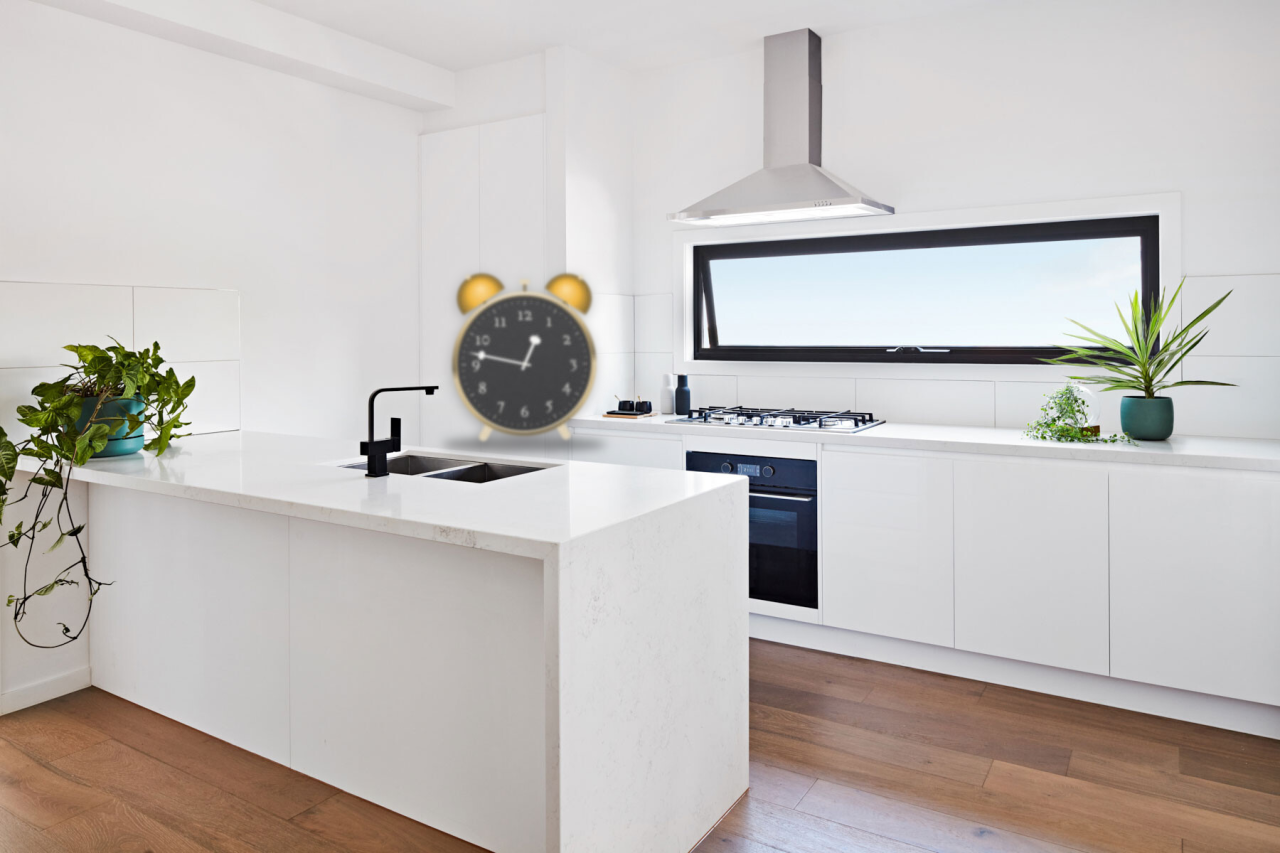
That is h=12 m=47
